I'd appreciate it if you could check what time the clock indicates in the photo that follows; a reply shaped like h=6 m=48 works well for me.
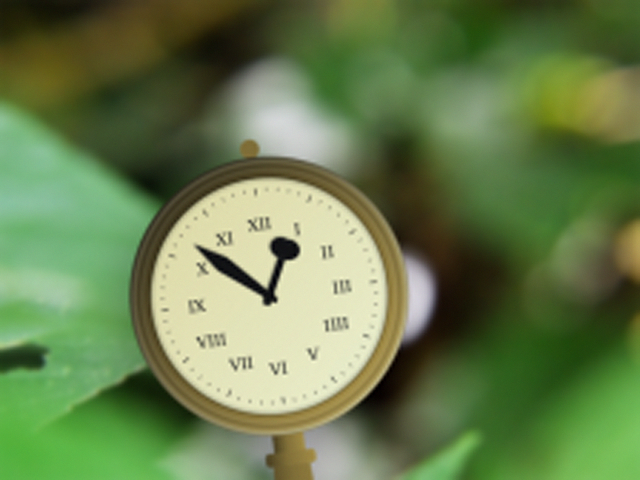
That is h=12 m=52
